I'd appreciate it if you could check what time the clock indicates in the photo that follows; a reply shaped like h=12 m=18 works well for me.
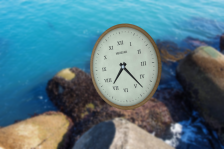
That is h=7 m=23
